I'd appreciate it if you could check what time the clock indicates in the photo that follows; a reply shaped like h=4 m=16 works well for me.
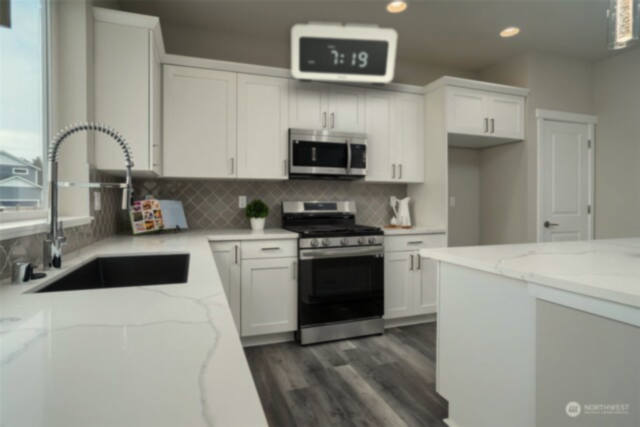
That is h=7 m=19
